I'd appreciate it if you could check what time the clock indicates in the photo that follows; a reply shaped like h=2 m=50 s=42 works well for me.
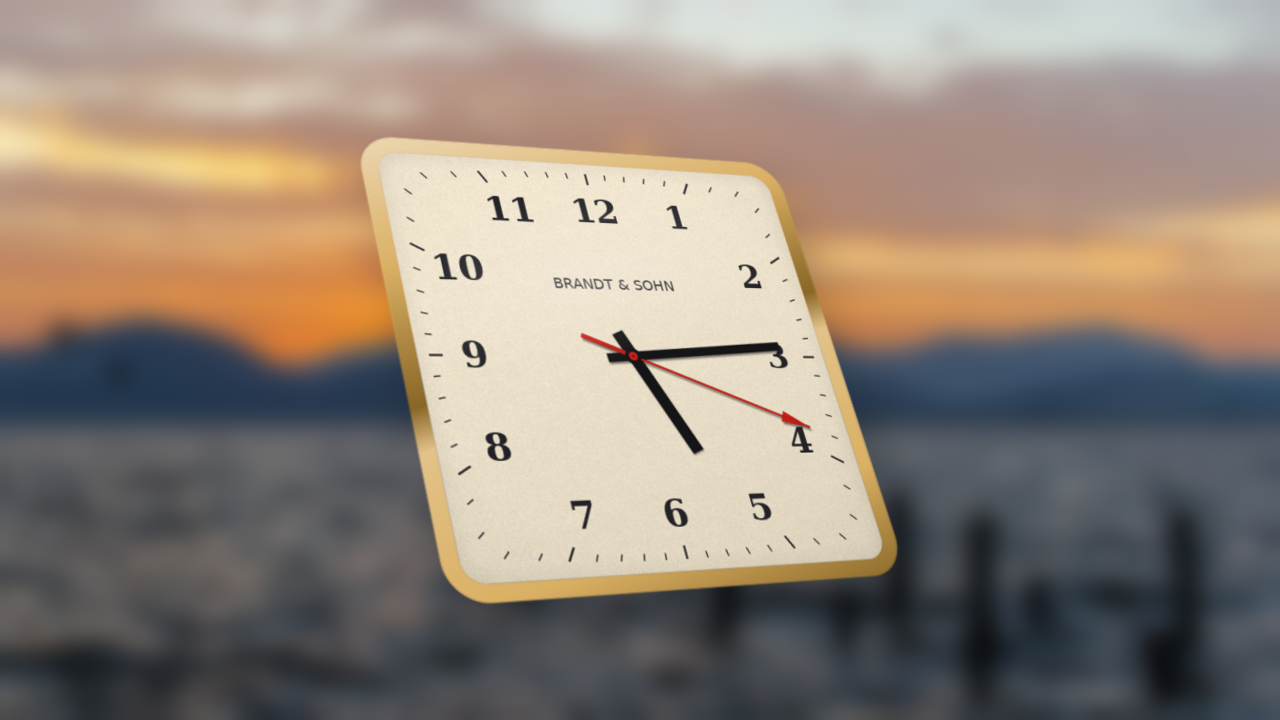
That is h=5 m=14 s=19
